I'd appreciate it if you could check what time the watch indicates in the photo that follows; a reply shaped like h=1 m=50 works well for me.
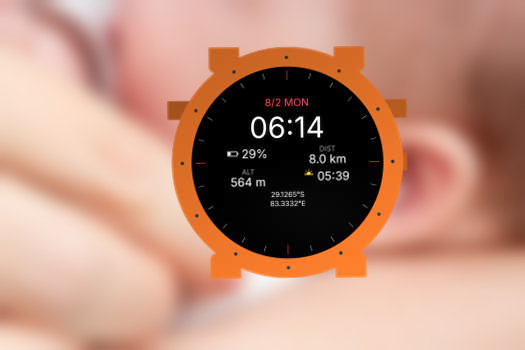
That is h=6 m=14
